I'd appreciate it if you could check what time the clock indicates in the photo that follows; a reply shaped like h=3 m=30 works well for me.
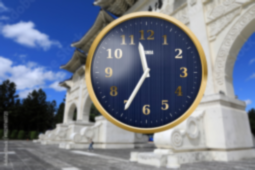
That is h=11 m=35
